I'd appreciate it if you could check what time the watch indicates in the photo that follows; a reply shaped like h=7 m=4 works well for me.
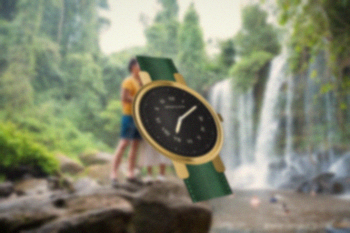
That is h=7 m=10
